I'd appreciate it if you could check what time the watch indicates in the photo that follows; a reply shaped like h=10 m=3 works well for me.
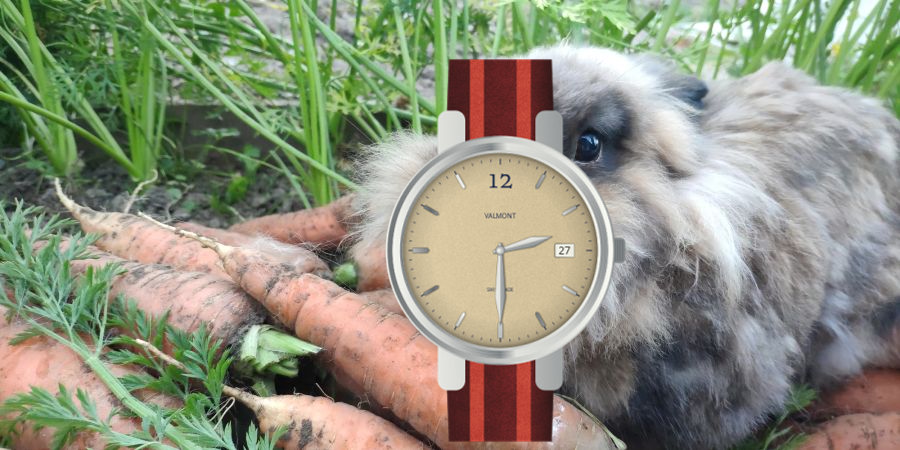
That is h=2 m=30
